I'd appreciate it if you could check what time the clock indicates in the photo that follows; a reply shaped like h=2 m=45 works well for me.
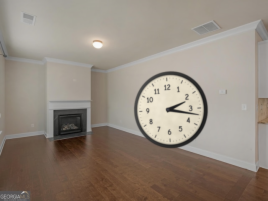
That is h=2 m=17
